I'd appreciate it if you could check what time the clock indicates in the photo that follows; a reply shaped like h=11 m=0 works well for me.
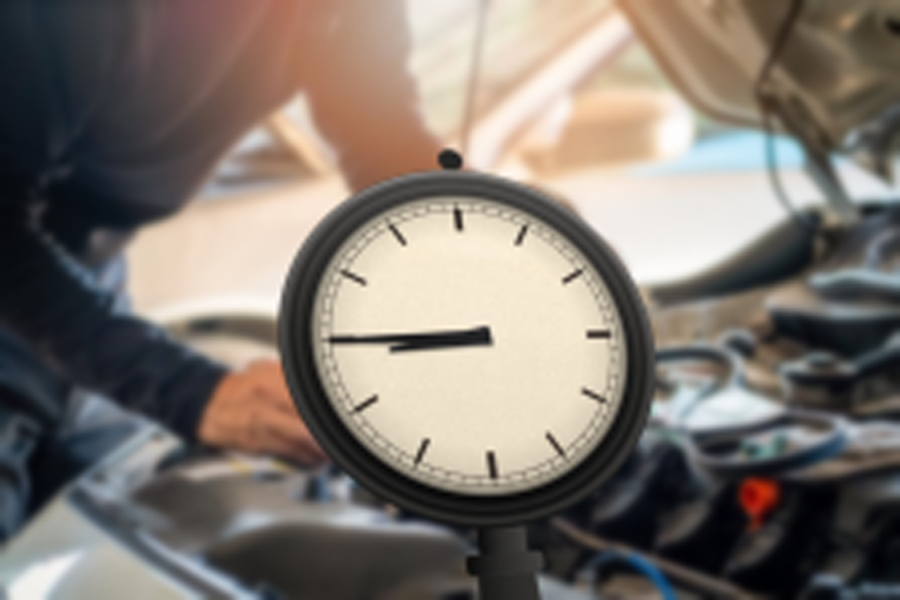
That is h=8 m=45
